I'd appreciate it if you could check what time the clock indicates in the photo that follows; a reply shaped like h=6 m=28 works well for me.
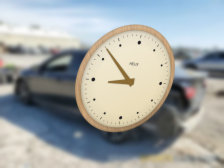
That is h=8 m=52
